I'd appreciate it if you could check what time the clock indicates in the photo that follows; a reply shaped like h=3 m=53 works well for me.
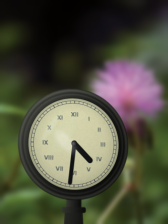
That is h=4 m=31
